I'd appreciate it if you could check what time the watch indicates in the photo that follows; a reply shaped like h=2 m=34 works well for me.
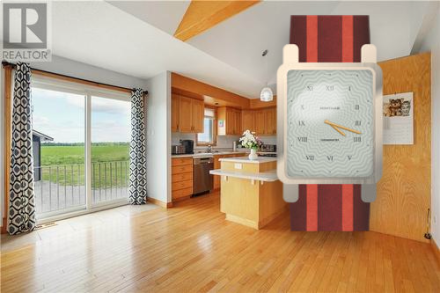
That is h=4 m=18
